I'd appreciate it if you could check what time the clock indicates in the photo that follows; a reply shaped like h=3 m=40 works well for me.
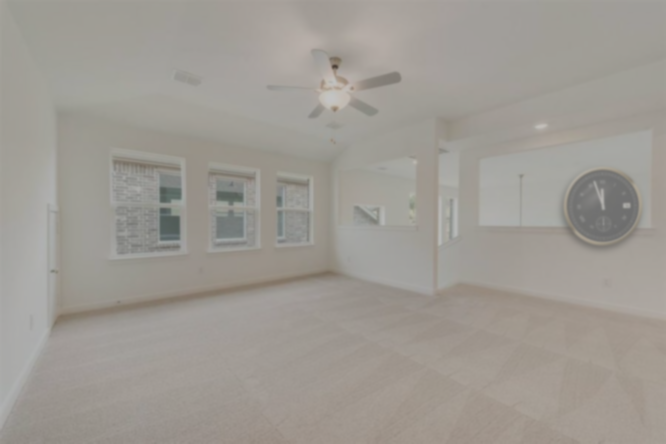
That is h=11 m=57
